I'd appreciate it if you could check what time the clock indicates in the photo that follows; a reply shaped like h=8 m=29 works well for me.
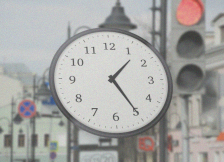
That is h=1 m=25
